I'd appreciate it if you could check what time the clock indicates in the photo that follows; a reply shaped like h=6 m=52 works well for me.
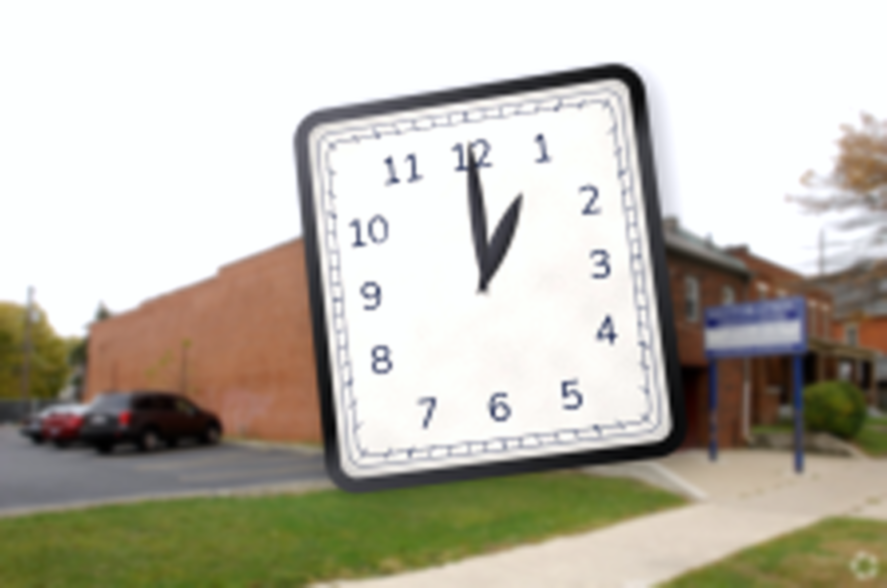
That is h=1 m=0
